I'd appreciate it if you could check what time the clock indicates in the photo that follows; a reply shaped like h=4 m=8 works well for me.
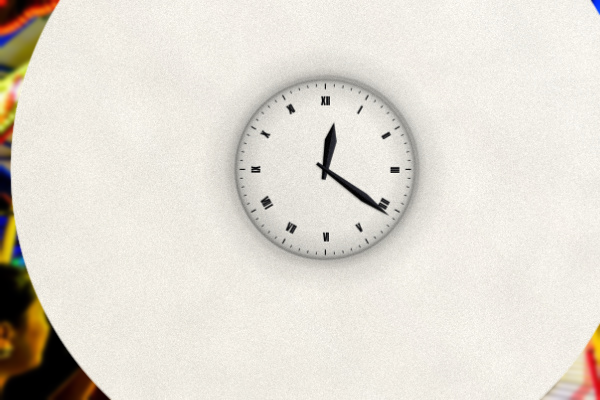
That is h=12 m=21
